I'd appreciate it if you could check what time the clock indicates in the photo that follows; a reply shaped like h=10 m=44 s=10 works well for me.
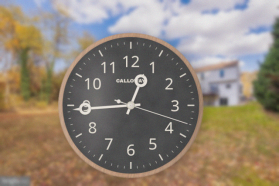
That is h=12 m=44 s=18
